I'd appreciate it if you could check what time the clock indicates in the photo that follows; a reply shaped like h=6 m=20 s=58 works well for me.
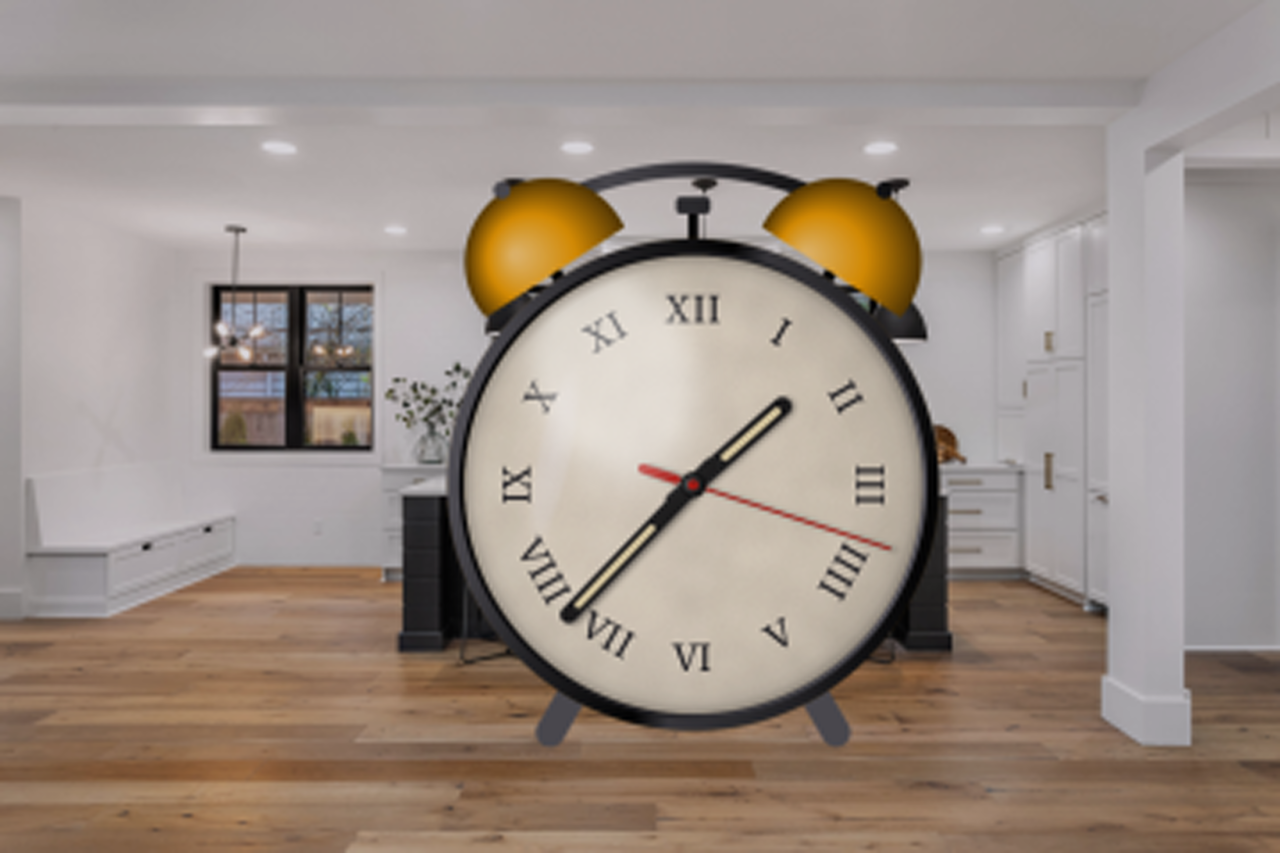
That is h=1 m=37 s=18
